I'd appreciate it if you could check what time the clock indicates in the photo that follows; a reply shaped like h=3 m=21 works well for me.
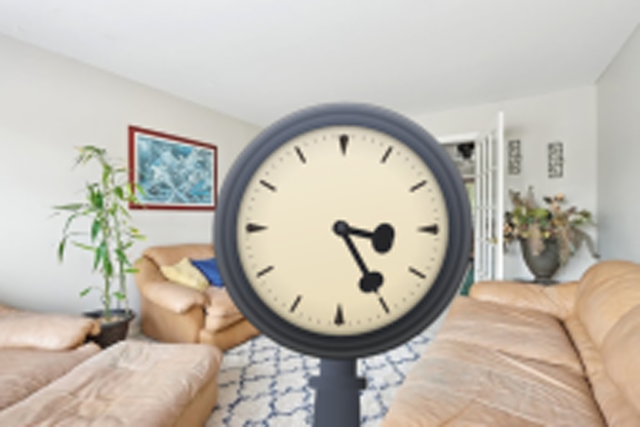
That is h=3 m=25
